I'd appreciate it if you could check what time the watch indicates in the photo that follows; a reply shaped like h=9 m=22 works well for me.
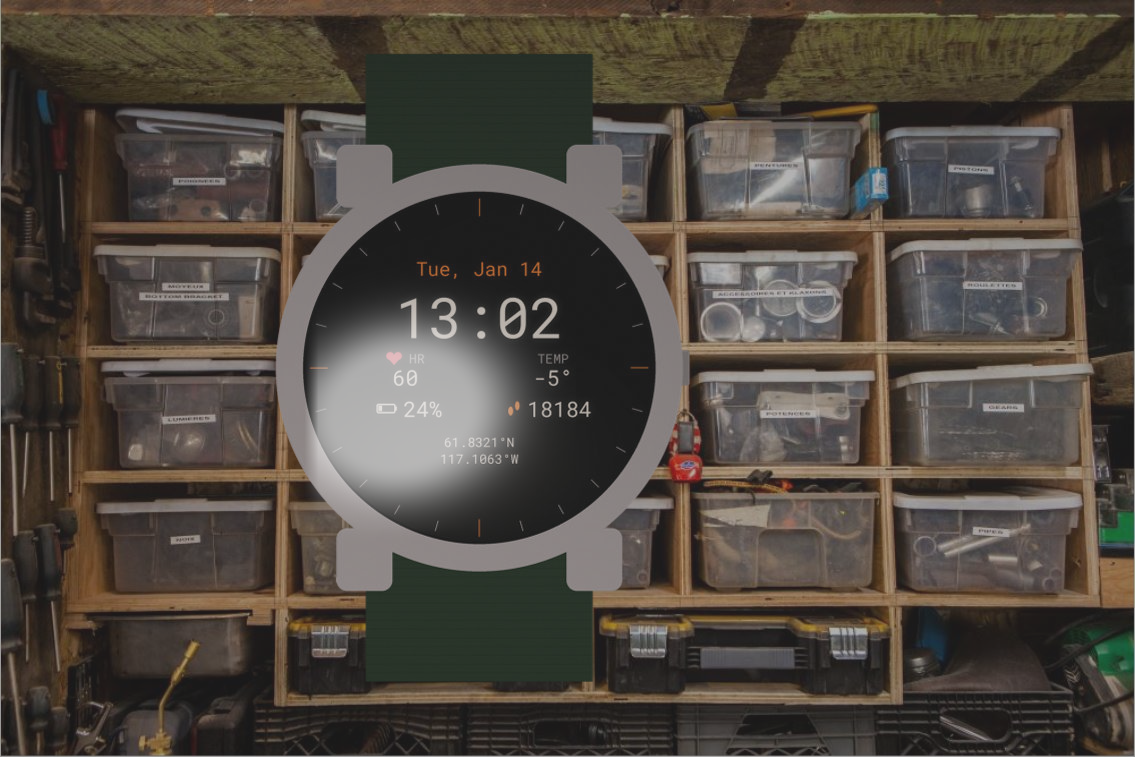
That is h=13 m=2
